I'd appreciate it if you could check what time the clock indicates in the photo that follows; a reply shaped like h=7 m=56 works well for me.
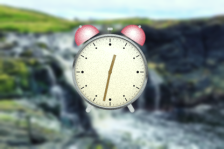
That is h=12 m=32
